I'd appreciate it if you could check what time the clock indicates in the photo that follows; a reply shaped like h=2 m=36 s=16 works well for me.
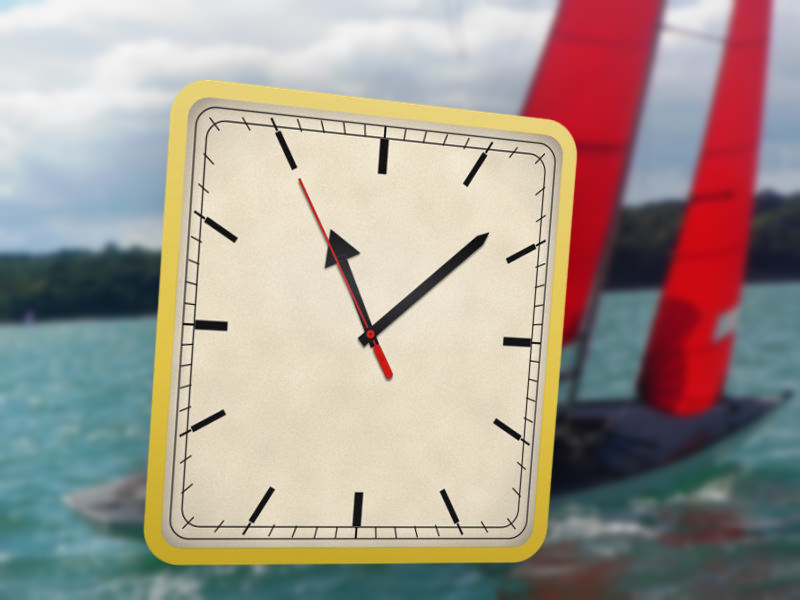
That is h=11 m=7 s=55
